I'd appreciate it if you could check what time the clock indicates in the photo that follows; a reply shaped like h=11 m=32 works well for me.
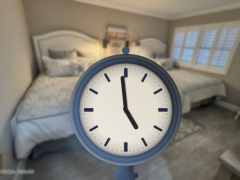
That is h=4 m=59
